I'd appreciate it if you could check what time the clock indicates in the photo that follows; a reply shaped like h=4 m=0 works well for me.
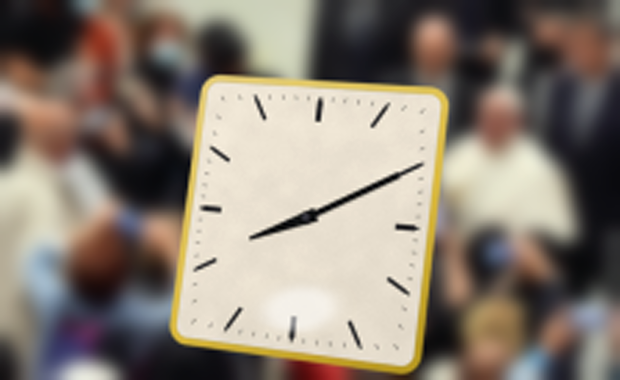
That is h=8 m=10
